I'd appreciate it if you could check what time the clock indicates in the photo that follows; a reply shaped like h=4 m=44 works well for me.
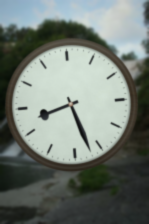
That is h=8 m=27
